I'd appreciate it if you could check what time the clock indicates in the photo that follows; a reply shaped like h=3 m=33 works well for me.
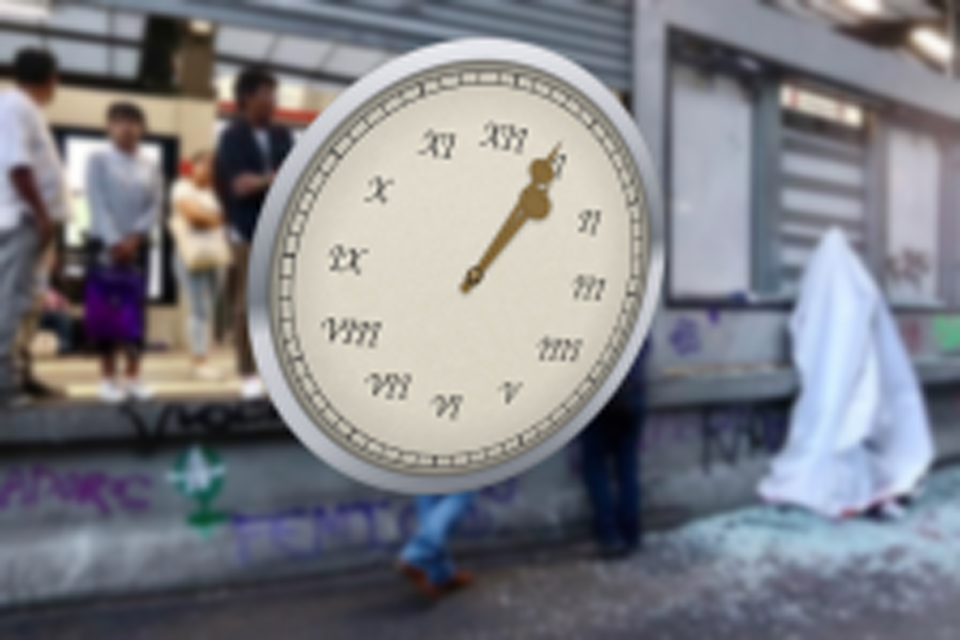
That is h=1 m=4
